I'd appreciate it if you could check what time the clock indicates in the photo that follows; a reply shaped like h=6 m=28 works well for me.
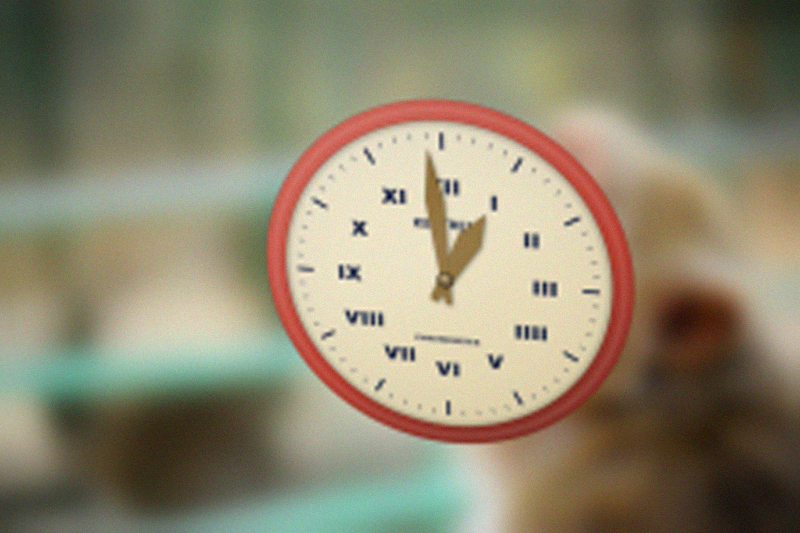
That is h=12 m=59
